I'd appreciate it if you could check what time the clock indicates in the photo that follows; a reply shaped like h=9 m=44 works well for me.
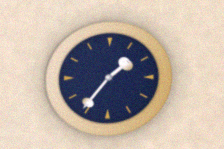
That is h=1 m=36
